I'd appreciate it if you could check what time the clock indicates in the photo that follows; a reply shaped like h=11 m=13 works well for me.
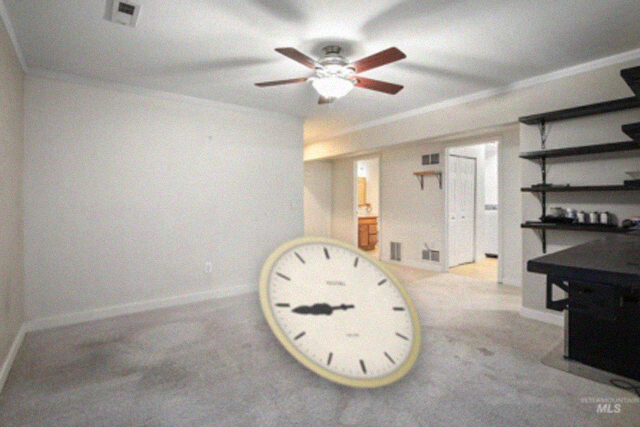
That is h=8 m=44
